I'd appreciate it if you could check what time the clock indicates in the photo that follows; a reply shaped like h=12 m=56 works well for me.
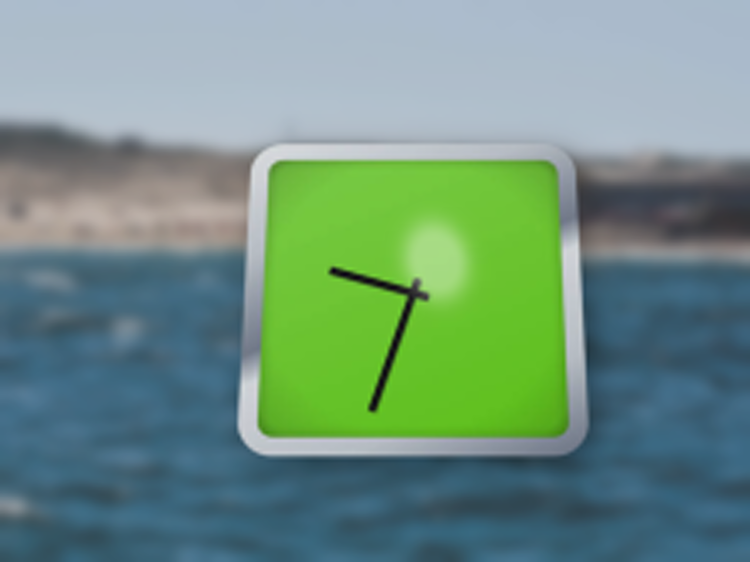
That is h=9 m=33
